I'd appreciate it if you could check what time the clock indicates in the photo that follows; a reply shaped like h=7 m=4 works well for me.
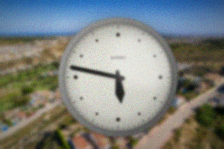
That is h=5 m=47
